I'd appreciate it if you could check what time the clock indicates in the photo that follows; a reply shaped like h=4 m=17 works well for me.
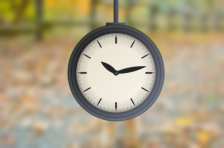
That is h=10 m=13
